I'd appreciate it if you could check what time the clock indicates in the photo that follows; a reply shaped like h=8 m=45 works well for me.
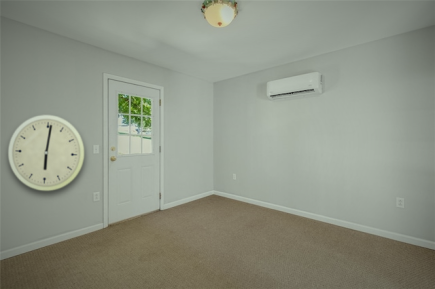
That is h=6 m=1
